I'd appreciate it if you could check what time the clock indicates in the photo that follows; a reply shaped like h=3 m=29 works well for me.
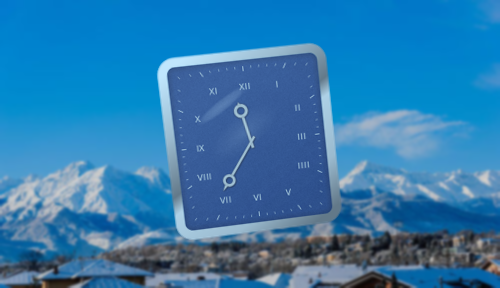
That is h=11 m=36
